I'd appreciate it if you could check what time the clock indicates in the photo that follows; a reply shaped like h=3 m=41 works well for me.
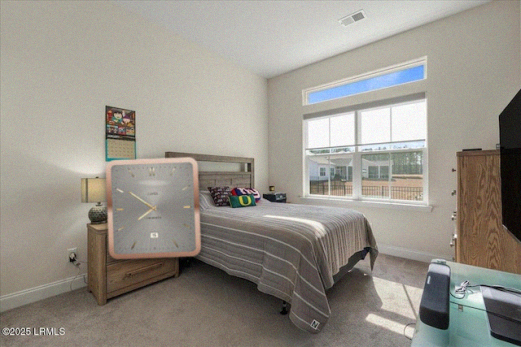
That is h=7 m=51
